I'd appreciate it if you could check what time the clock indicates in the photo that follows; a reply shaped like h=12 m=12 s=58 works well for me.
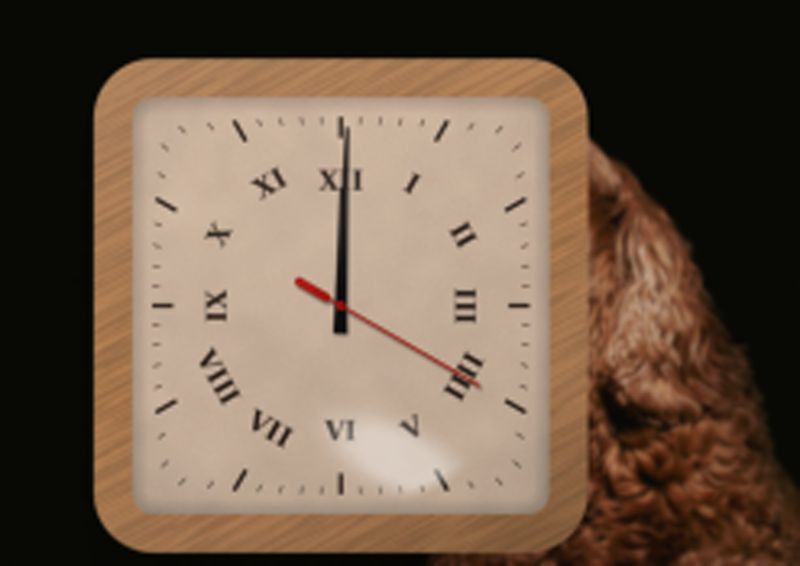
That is h=12 m=0 s=20
